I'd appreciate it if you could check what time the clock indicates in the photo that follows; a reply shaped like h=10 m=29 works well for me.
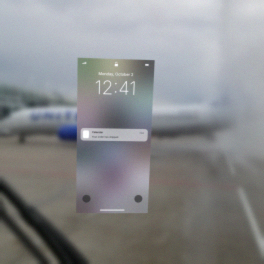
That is h=12 m=41
